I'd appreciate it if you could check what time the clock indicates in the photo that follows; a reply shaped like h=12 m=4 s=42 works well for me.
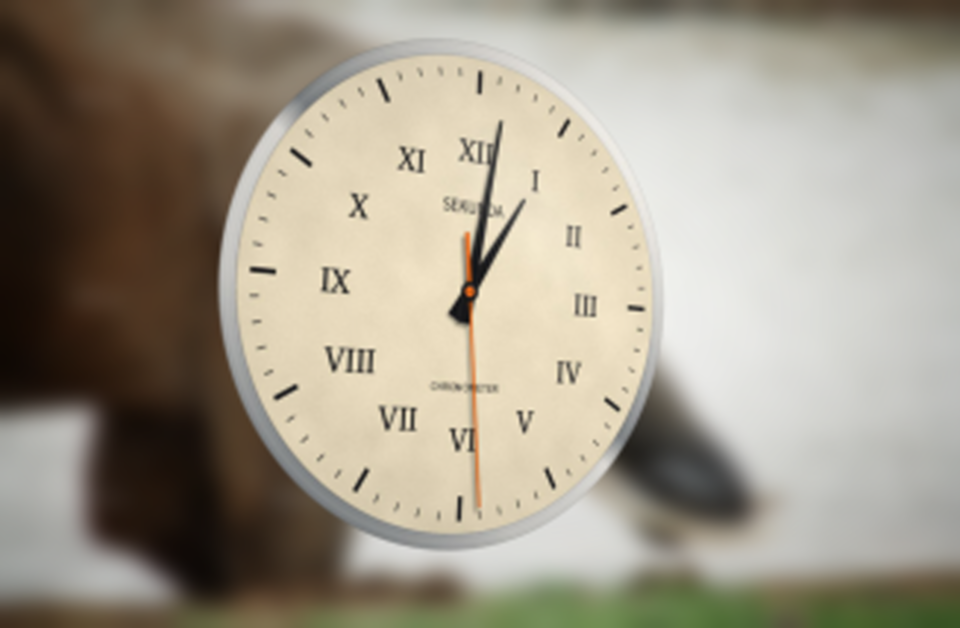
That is h=1 m=1 s=29
